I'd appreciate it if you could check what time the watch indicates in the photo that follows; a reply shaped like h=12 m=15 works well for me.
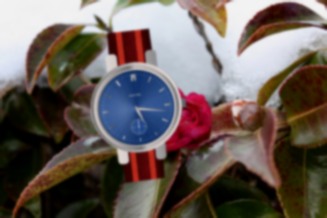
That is h=5 m=17
